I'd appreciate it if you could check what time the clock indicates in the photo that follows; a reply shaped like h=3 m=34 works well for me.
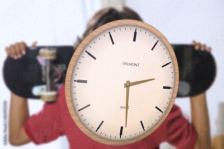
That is h=2 m=29
